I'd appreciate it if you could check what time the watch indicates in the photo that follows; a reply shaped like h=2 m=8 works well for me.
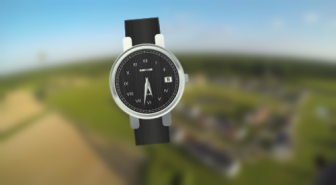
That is h=5 m=32
